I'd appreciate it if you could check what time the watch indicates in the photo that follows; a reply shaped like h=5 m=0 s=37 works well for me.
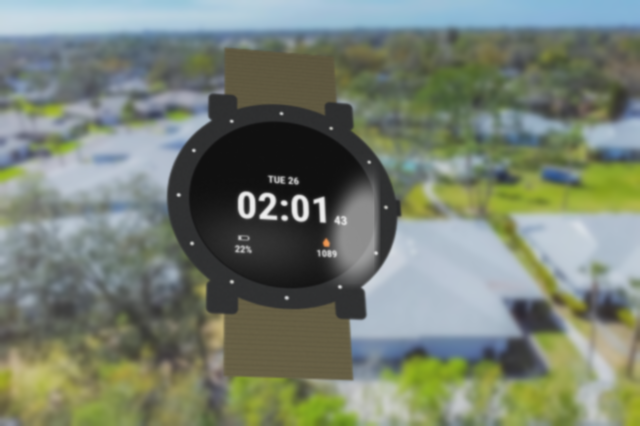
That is h=2 m=1 s=43
